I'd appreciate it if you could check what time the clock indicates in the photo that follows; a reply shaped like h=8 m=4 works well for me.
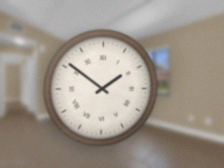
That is h=1 m=51
